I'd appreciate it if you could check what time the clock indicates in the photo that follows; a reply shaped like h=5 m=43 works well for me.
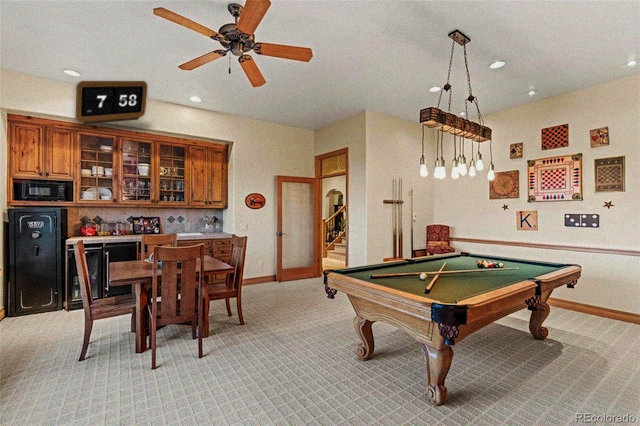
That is h=7 m=58
